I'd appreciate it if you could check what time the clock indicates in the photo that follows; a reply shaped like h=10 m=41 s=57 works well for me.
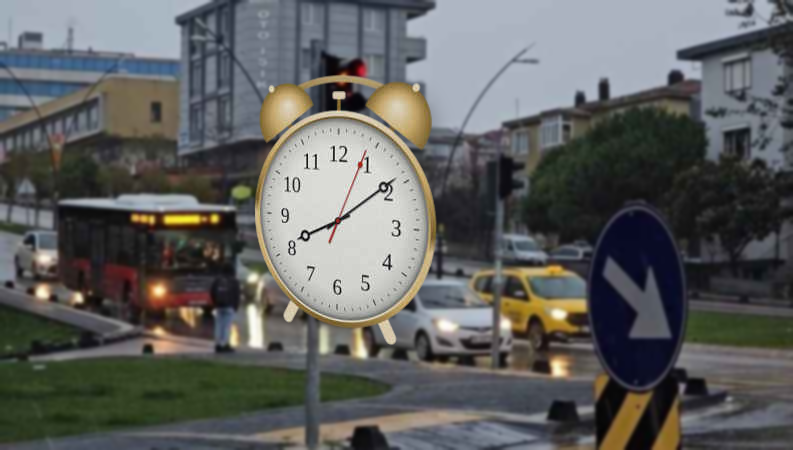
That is h=8 m=9 s=4
